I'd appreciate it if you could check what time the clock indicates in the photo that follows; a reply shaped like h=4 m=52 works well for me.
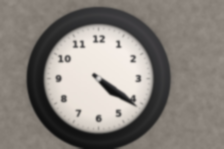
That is h=4 m=21
